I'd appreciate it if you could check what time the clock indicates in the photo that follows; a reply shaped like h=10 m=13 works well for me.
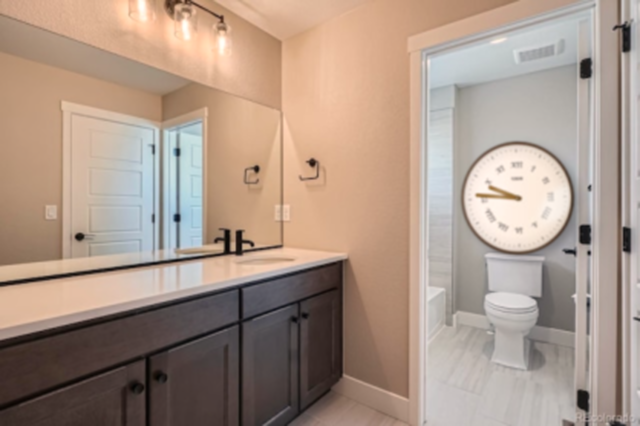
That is h=9 m=46
